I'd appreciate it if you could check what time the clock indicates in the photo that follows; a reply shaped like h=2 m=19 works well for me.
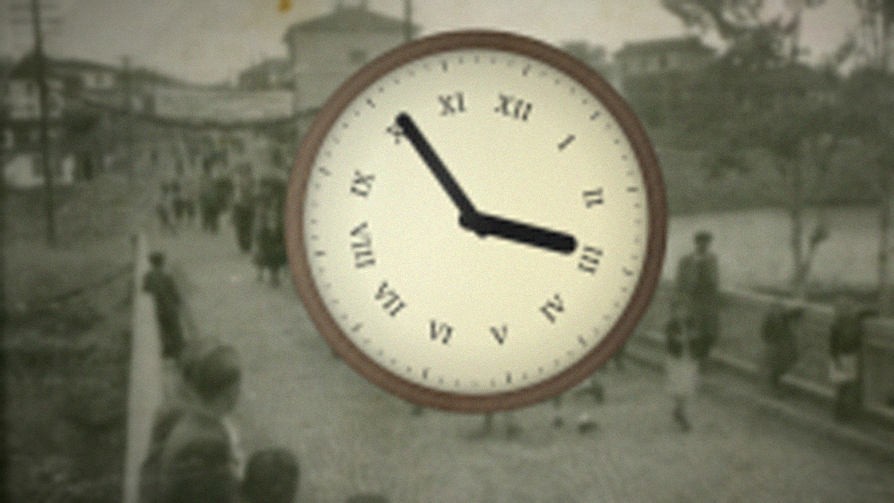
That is h=2 m=51
